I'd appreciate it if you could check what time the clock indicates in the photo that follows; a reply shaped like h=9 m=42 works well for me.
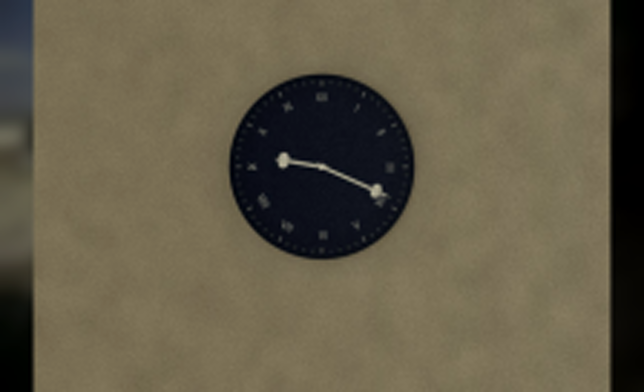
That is h=9 m=19
